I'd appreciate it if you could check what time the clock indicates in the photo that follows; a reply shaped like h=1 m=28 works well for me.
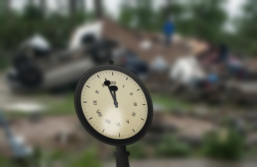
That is h=11 m=57
